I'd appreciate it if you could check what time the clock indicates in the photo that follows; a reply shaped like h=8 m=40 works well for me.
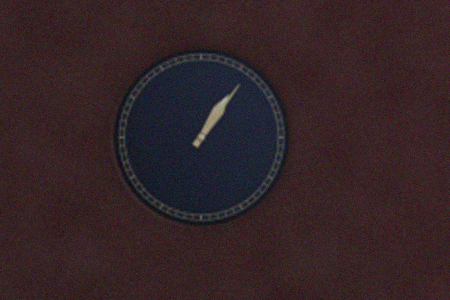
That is h=1 m=6
